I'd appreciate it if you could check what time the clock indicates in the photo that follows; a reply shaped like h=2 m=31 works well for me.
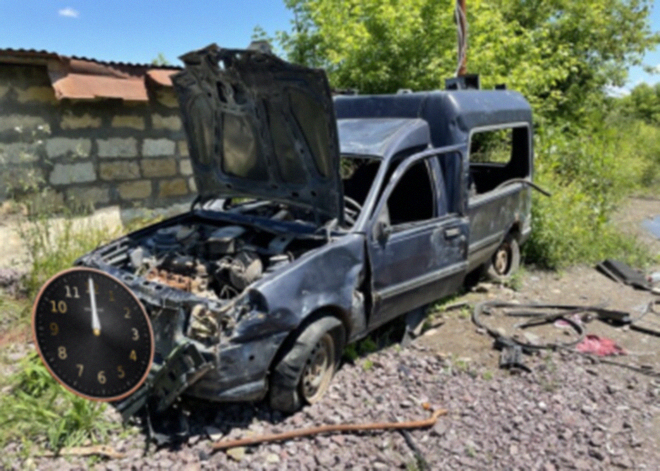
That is h=12 m=0
